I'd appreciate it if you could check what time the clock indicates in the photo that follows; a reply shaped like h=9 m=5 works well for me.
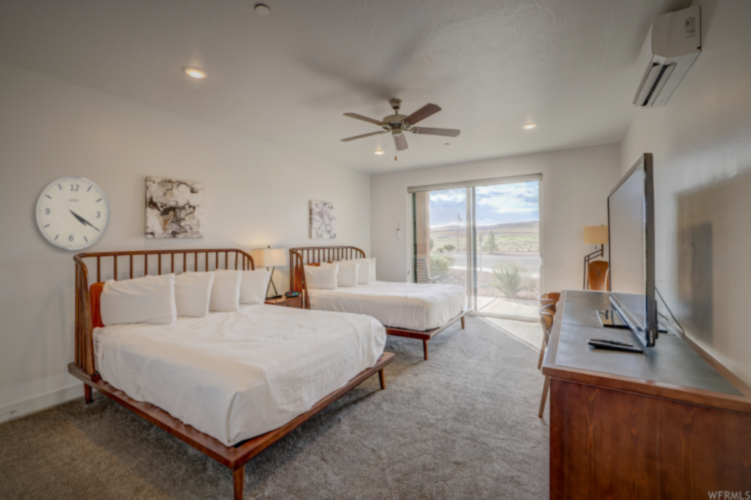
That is h=4 m=20
